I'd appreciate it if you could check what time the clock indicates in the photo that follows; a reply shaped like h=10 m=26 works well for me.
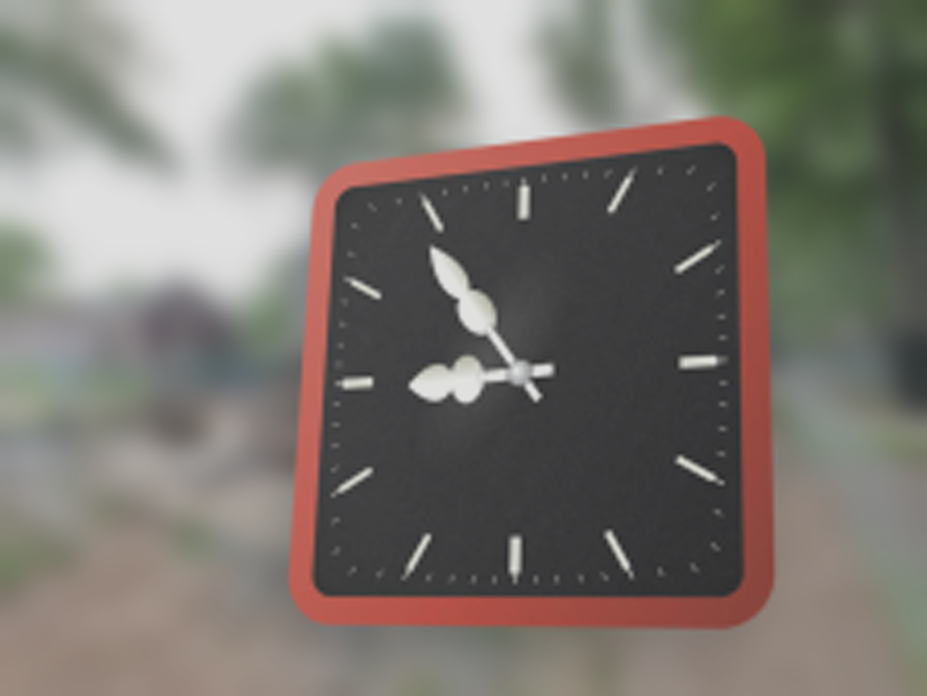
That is h=8 m=54
